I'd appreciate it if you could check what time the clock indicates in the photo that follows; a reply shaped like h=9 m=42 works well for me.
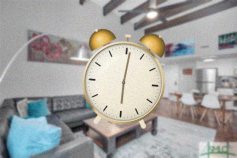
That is h=6 m=1
